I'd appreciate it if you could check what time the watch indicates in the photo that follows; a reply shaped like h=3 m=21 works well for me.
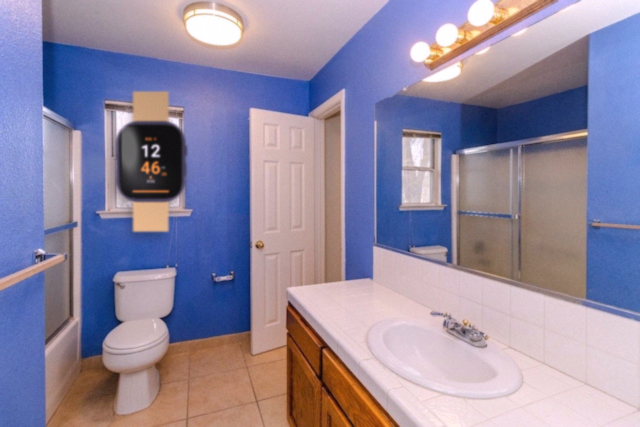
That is h=12 m=46
